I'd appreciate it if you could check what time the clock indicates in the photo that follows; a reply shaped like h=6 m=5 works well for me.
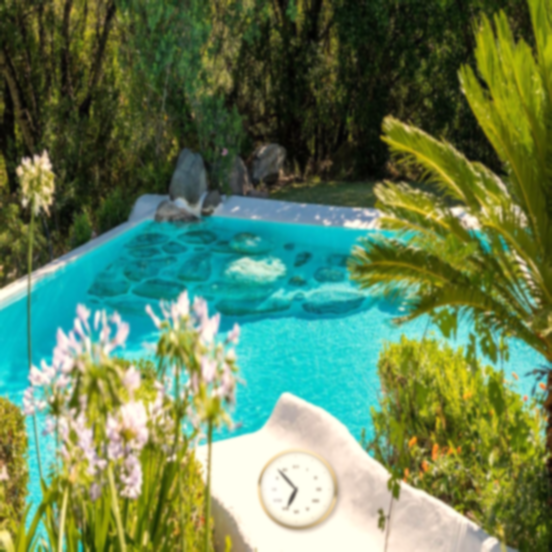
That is h=6 m=53
